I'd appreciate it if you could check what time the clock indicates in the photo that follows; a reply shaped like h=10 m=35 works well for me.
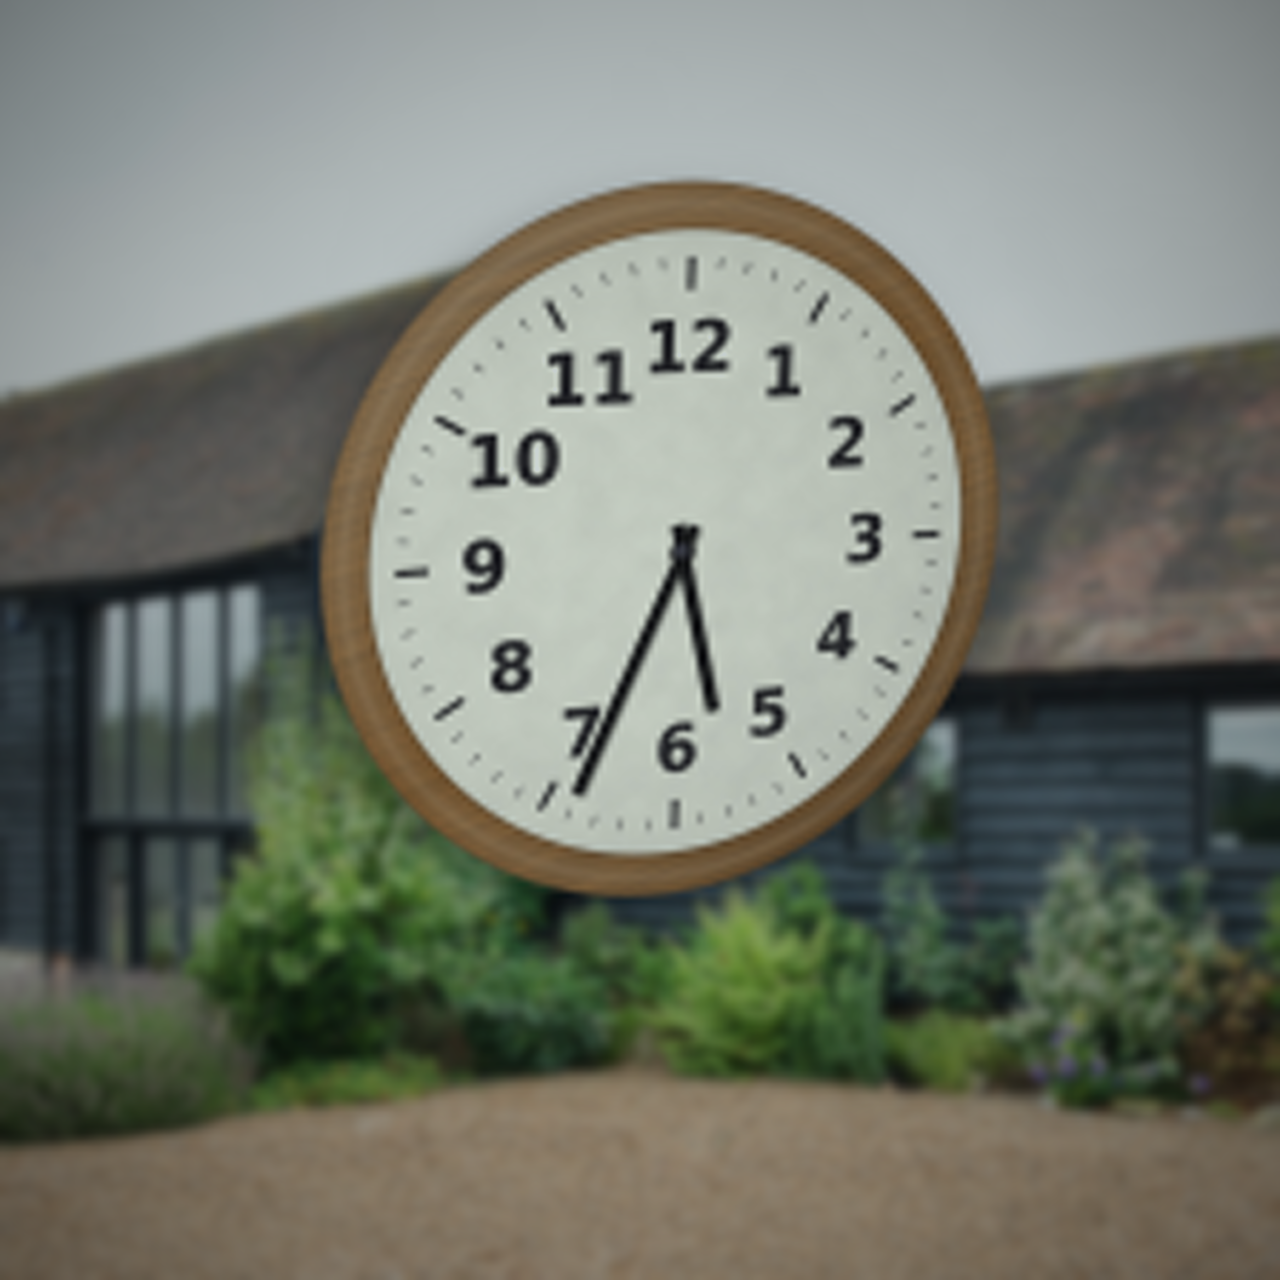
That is h=5 m=34
